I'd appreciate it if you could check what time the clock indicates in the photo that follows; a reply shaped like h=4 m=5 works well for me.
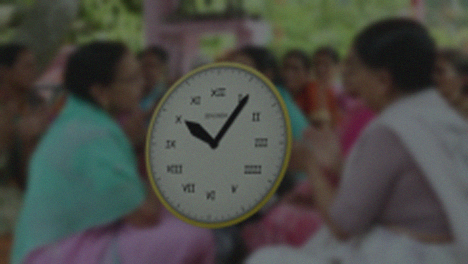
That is h=10 m=6
